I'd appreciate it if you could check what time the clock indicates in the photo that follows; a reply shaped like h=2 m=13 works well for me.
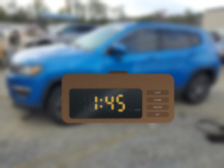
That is h=1 m=45
